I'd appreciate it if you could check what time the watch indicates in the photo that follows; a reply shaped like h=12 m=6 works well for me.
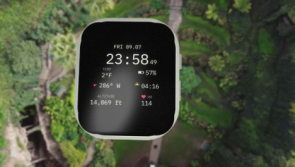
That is h=23 m=58
